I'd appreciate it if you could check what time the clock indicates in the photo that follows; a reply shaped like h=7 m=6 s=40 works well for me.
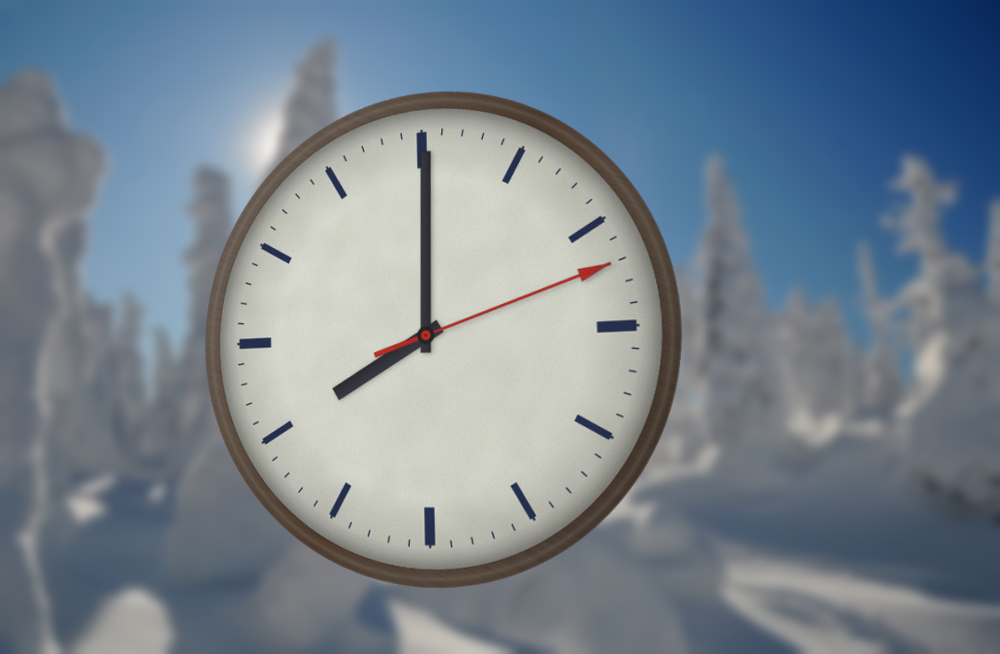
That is h=8 m=0 s=12
